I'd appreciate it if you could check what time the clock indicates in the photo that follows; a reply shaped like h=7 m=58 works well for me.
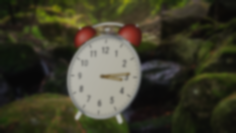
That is h=3 m=14
